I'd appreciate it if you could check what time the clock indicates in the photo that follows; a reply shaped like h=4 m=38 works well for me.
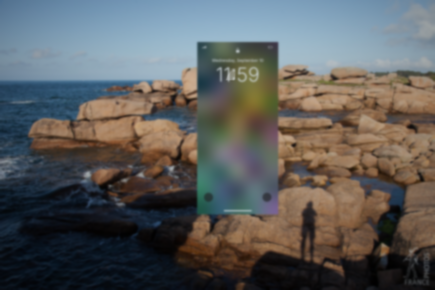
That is h=11 m=59
